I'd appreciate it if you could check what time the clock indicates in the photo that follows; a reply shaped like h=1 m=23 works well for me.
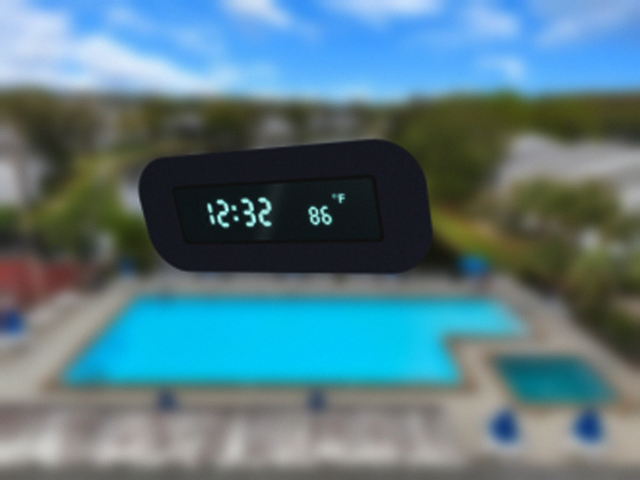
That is h=12 m=32
